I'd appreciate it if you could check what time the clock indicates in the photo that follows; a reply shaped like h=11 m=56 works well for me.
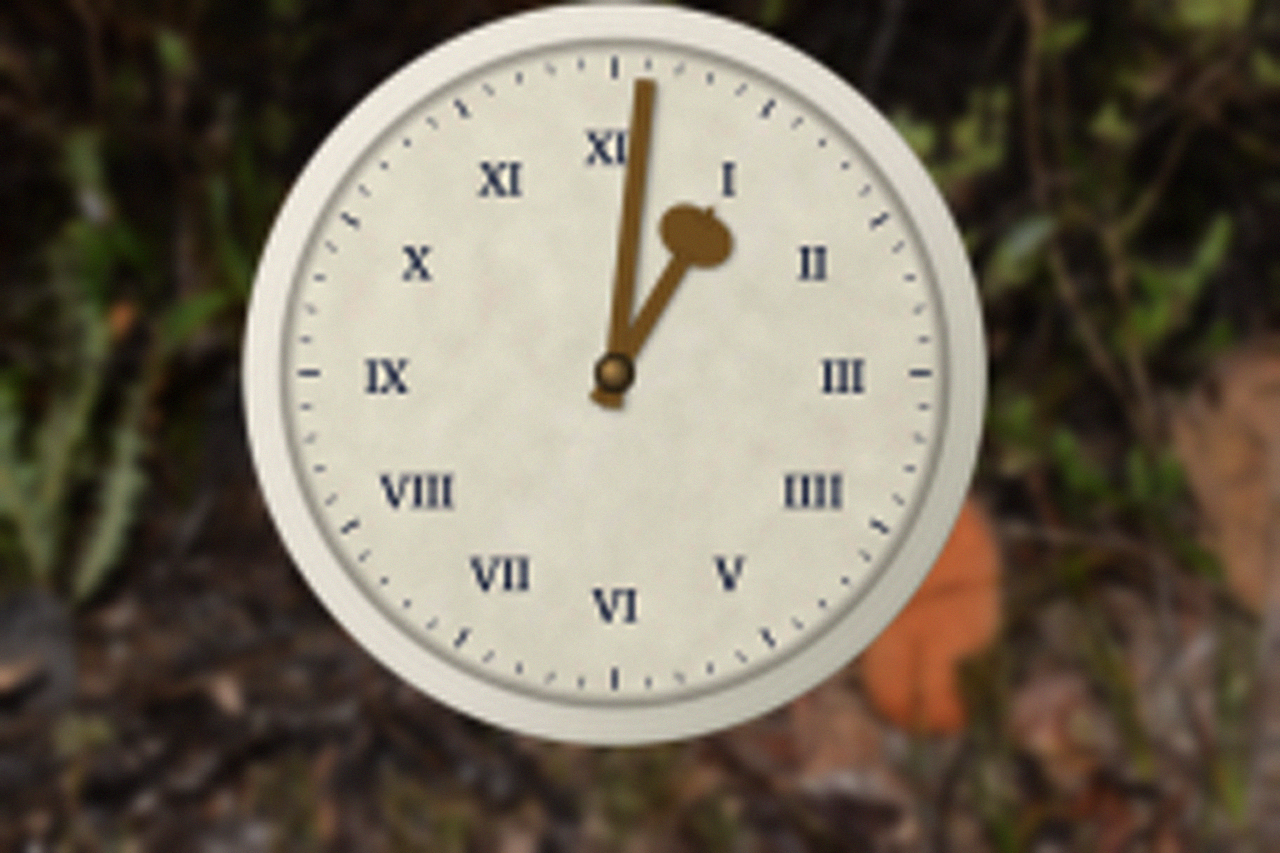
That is h=1 m=1
